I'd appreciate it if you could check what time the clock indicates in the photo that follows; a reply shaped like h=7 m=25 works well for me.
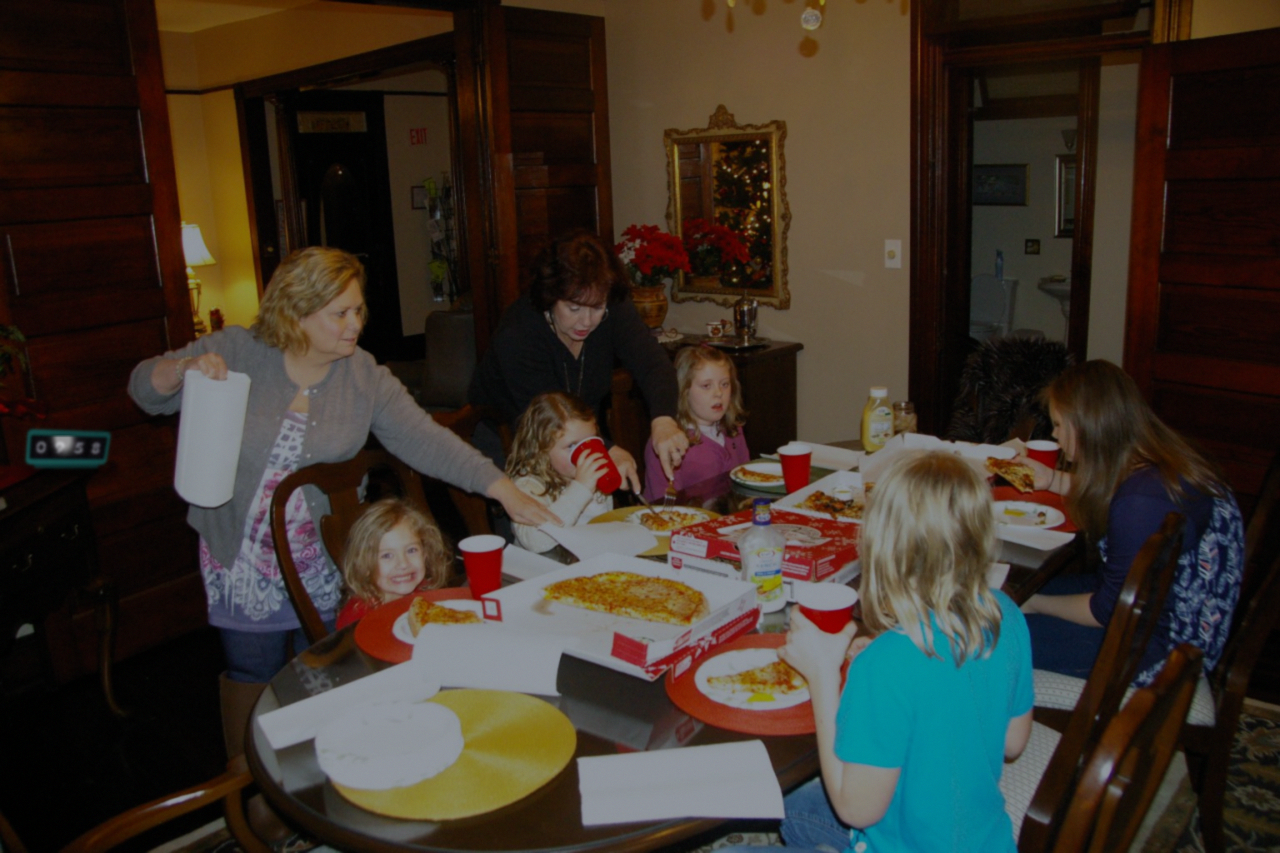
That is h=9 m=58
